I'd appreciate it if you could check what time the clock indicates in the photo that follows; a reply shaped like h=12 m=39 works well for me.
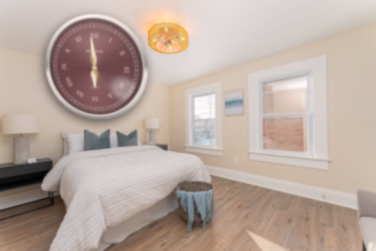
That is h=5 m=59
